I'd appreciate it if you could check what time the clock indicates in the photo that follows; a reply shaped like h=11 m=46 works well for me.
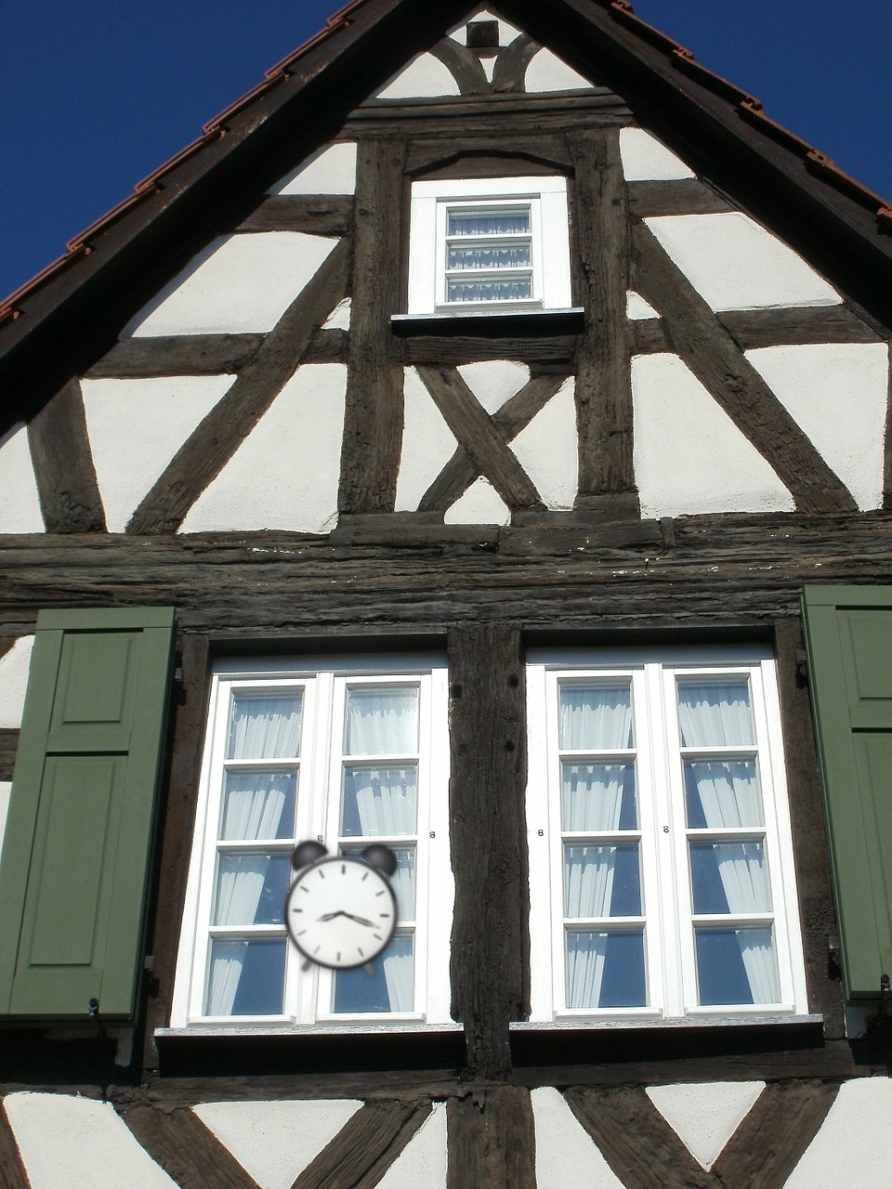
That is h=8 m=18
